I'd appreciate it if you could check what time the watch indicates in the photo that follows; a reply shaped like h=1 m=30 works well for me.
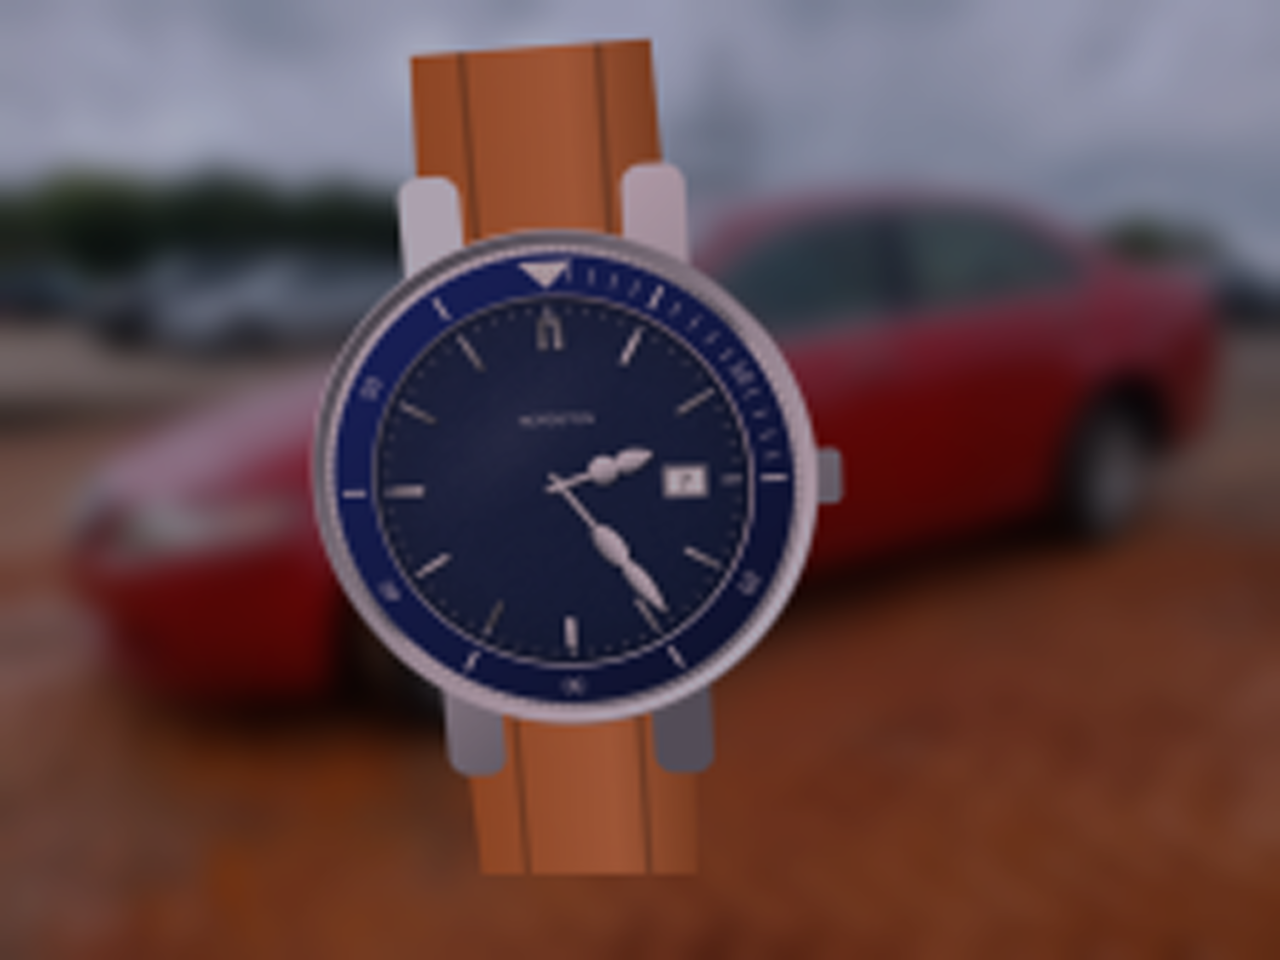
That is h=2 m=24
